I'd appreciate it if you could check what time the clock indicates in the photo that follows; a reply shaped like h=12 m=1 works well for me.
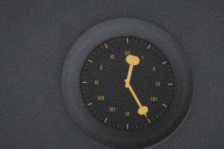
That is h=12 m=25
